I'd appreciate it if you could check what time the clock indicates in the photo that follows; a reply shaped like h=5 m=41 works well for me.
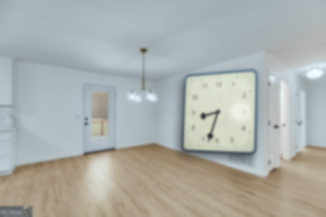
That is h=8 m=33
